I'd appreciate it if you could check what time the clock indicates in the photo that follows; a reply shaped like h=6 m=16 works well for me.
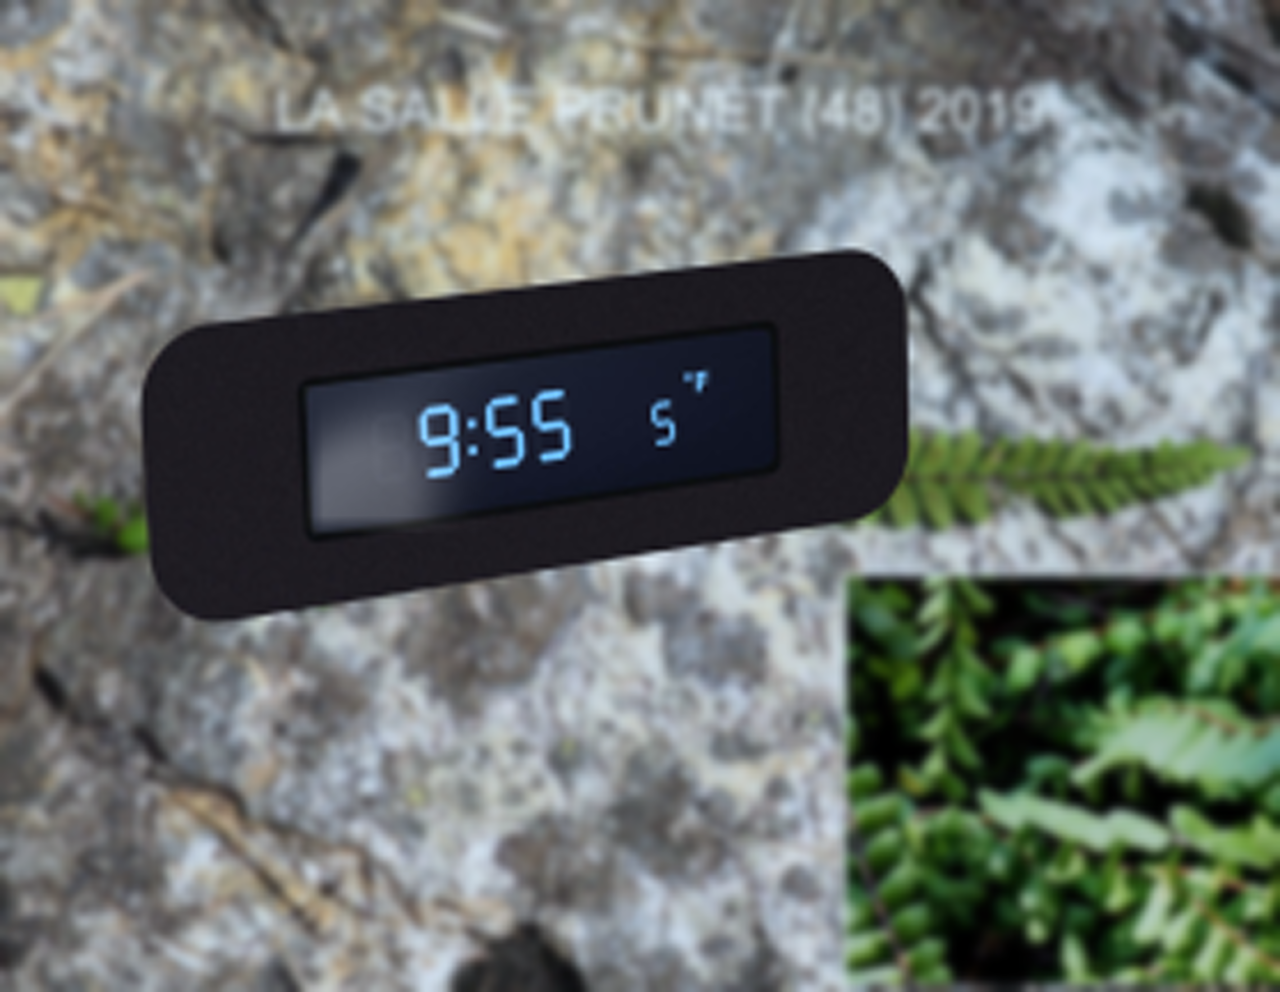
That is h=9 m=55
